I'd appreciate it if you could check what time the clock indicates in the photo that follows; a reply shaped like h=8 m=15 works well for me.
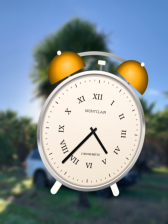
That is h=4 m=37
